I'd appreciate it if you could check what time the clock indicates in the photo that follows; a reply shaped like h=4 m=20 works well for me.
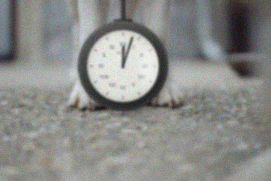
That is h=12 m=3
